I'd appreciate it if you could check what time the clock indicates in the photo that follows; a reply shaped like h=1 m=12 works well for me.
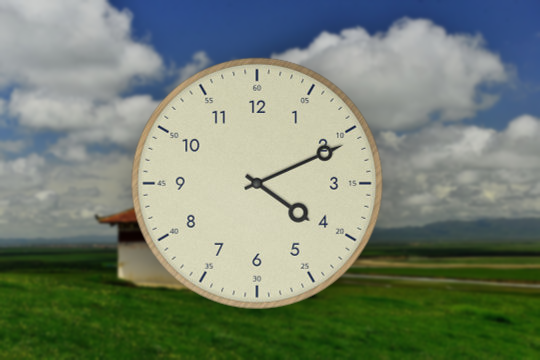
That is h=4 m=11
